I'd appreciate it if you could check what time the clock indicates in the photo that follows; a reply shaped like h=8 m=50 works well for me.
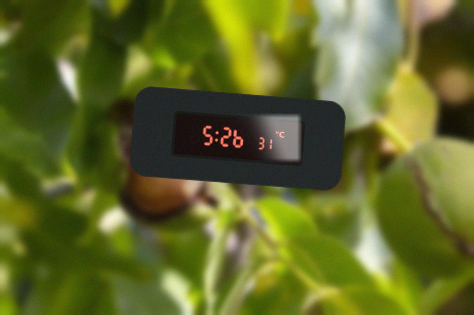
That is h=5 m=26
